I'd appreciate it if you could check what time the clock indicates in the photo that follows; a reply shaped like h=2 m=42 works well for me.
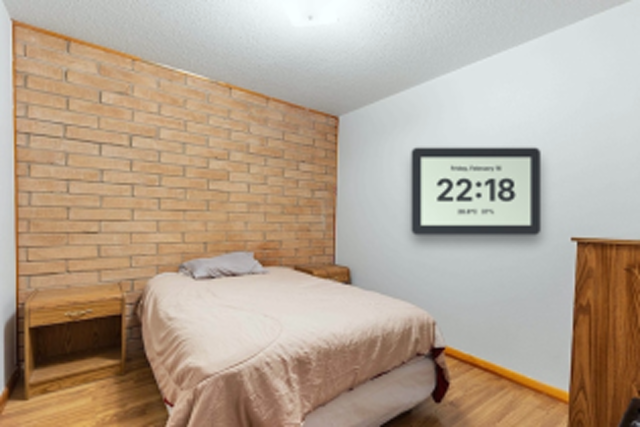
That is h=22 m=18
